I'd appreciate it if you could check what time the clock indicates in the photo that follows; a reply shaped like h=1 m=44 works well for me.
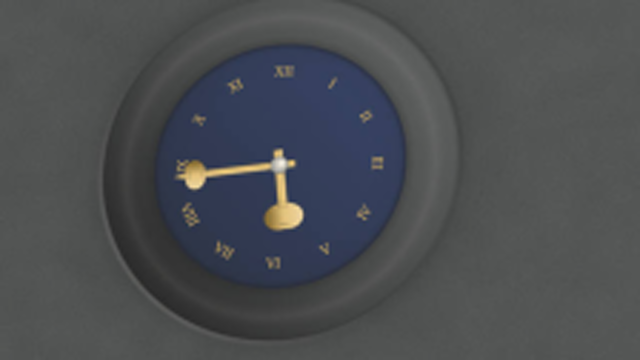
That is h=5 m=44
